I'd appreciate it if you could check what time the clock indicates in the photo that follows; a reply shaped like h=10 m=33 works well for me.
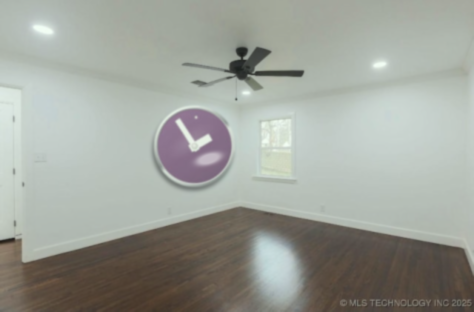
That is h=1 m=54
